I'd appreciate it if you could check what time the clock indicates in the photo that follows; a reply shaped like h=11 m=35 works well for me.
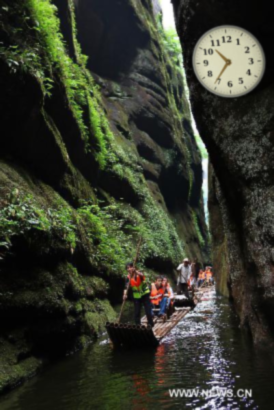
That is h=10 m=36
